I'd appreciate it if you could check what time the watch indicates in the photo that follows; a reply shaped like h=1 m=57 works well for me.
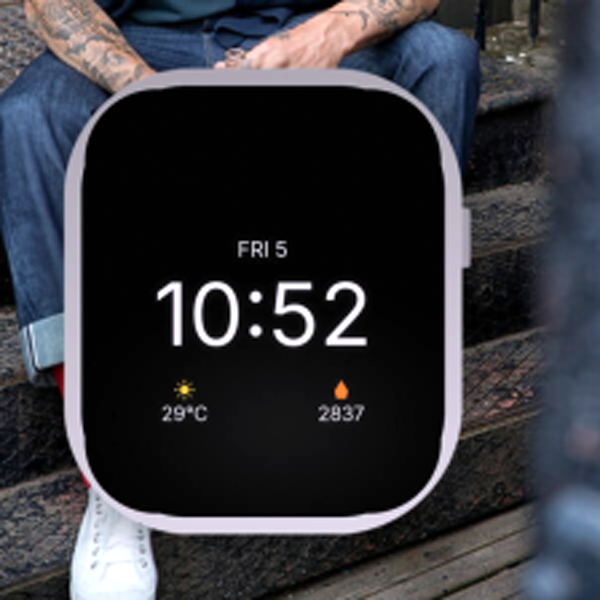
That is h=10 m=52
